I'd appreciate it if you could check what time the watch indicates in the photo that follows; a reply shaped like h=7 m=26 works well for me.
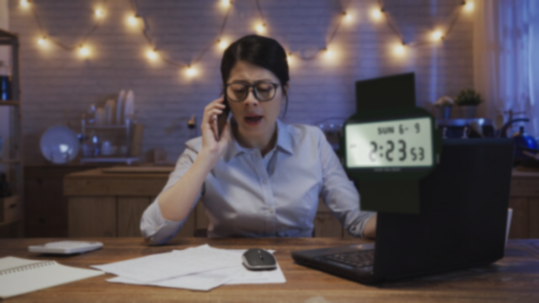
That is h=2 m=23
